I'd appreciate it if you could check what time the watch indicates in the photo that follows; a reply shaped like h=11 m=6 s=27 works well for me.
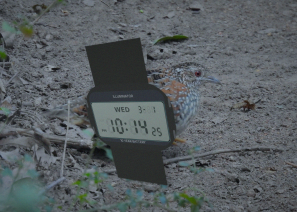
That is h=10 m=14 s=25
